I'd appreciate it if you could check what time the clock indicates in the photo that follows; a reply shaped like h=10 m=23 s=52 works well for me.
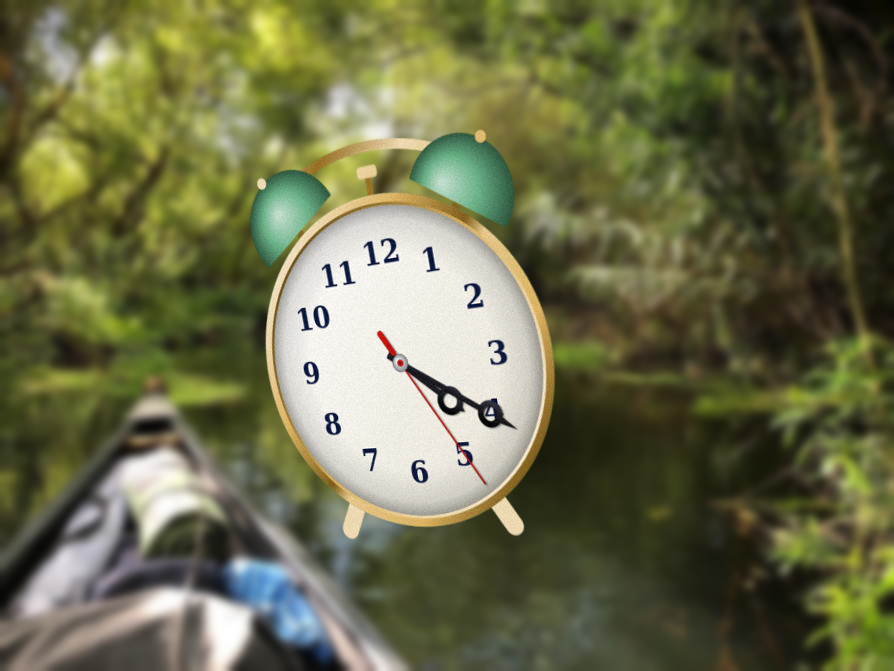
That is h=4 m=20 s=25
